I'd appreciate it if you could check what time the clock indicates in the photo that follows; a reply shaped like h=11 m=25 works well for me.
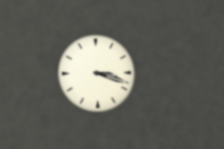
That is h=3 m=18
